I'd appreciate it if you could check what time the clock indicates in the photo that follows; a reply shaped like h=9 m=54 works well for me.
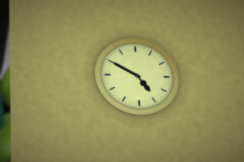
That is h=4 m=50
